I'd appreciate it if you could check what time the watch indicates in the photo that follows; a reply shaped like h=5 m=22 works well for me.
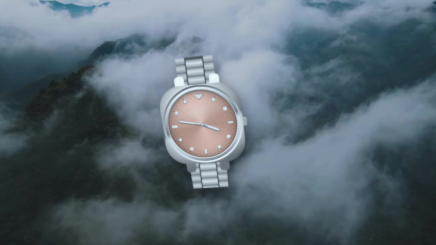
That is h=3 m=47
